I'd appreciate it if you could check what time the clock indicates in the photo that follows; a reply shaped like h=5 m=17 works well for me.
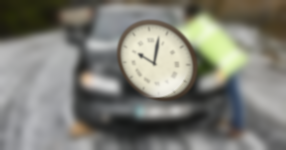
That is h=10 m=3
